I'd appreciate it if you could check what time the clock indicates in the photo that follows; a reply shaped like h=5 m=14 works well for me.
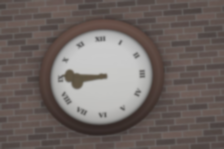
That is h=8 m=46
